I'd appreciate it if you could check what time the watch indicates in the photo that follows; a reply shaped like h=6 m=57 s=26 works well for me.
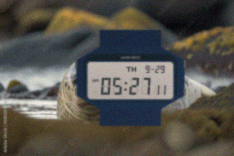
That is h=5 m=27 s=11
